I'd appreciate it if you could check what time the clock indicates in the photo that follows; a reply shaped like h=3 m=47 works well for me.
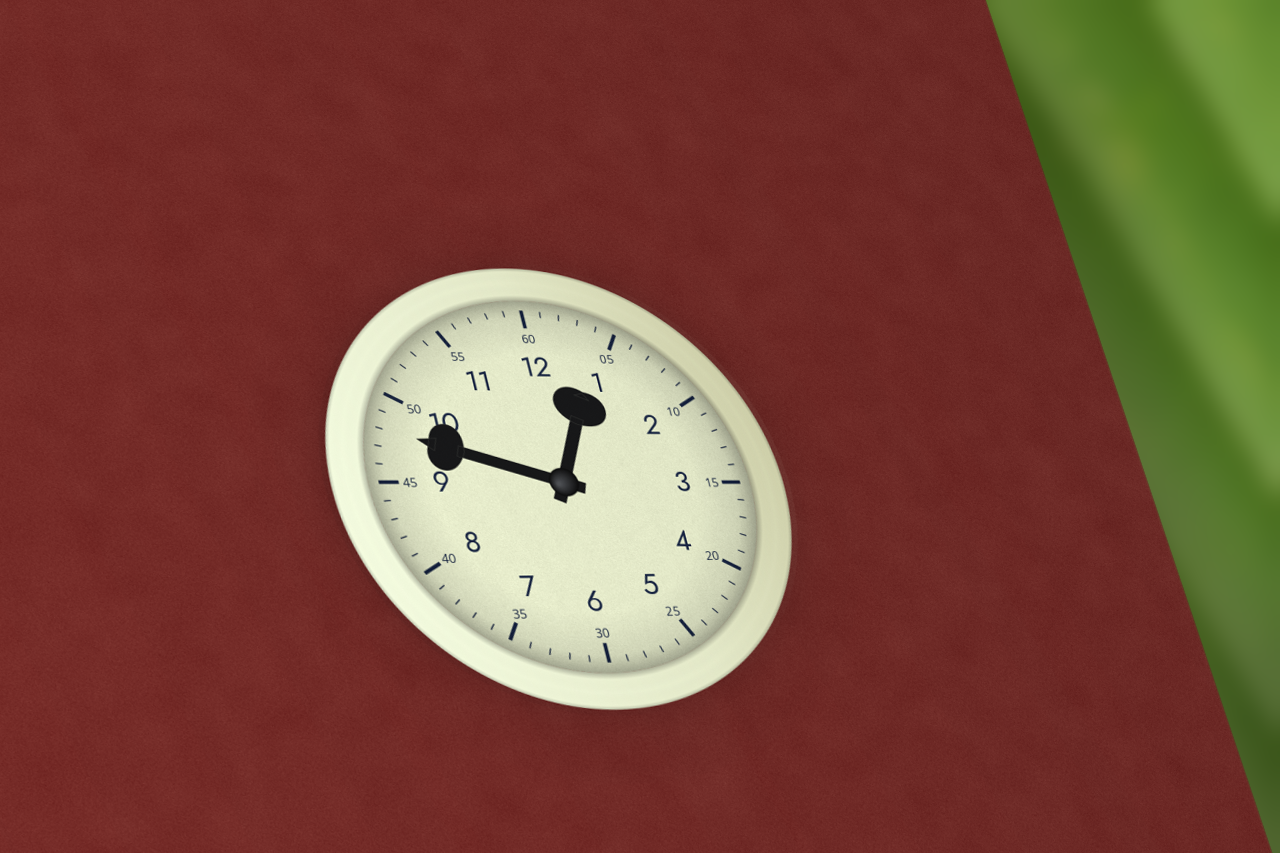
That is h=12 m=48
